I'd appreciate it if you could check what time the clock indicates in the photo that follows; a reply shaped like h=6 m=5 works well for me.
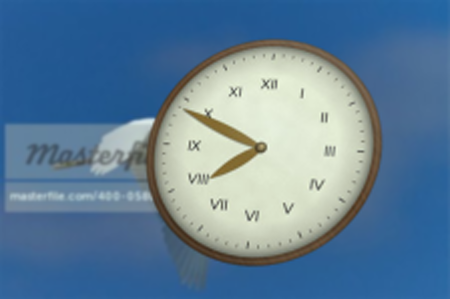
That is h=7 m=49
